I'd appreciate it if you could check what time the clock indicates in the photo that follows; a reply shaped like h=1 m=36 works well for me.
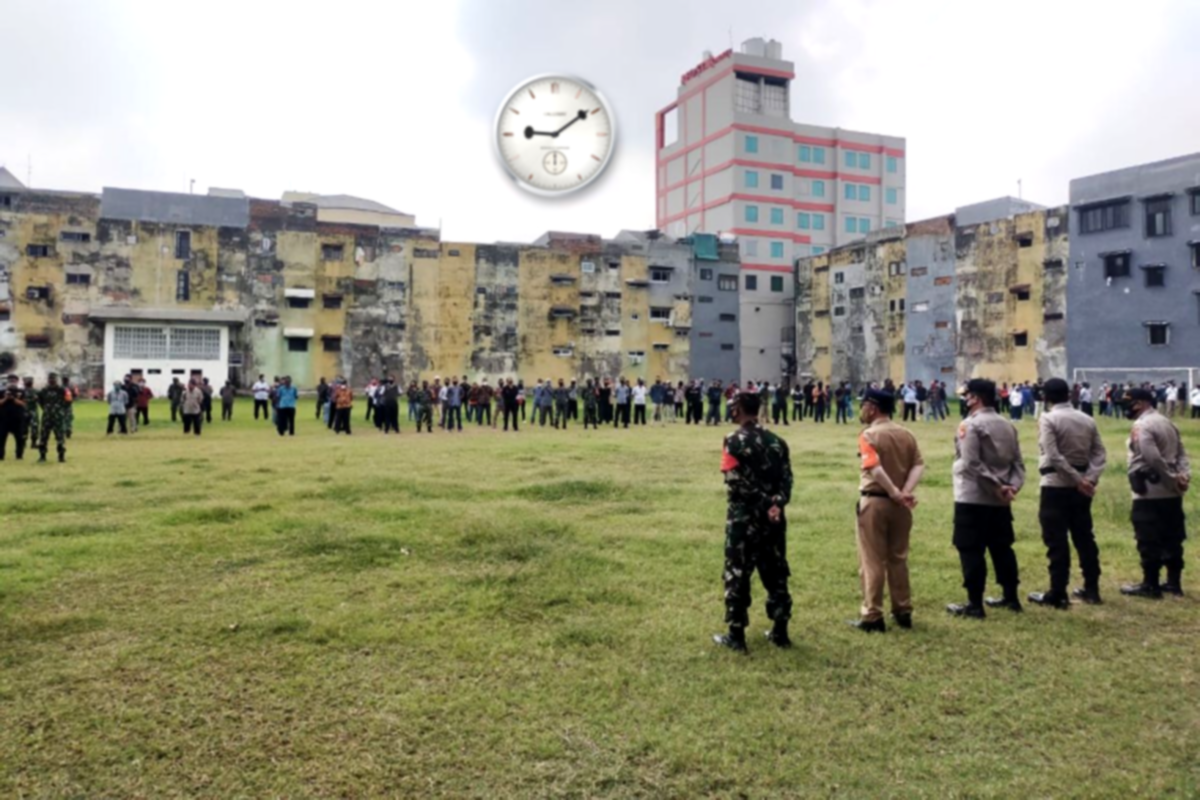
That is h=9 m=9
